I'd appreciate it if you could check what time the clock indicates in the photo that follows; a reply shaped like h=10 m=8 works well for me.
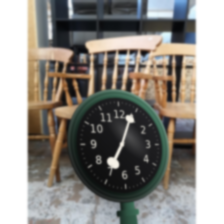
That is h=7 m=4
